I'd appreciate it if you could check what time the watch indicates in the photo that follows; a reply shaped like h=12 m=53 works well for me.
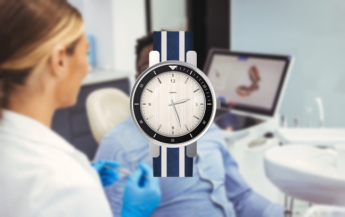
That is h=2 m=27
